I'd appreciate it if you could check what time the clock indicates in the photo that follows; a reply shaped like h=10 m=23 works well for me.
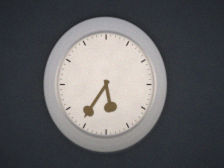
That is h=5 m=36
